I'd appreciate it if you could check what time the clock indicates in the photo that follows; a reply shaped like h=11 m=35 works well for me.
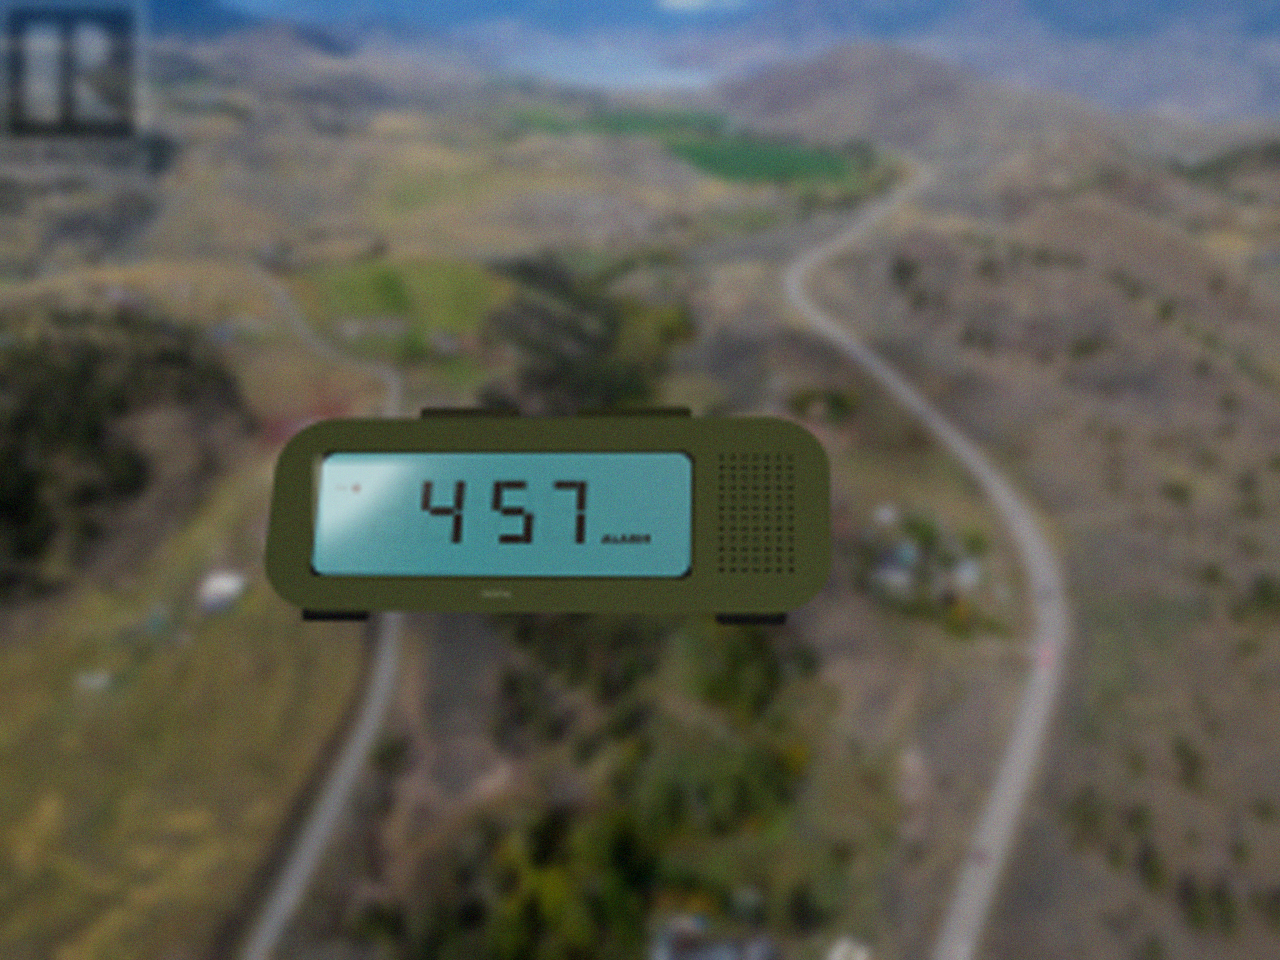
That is h=4 m=57
